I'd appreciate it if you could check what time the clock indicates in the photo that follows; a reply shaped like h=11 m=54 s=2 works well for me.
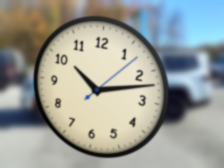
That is h=10 m=12 s=7
